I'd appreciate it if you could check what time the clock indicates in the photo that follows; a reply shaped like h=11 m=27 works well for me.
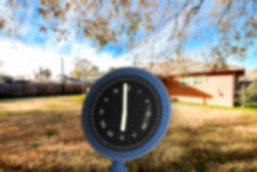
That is h=5 m=59
